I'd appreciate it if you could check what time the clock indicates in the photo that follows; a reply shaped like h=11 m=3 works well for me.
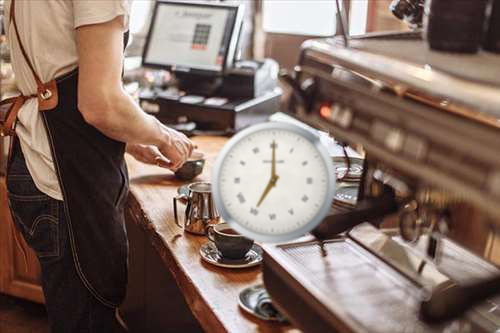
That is h=7 m=0
